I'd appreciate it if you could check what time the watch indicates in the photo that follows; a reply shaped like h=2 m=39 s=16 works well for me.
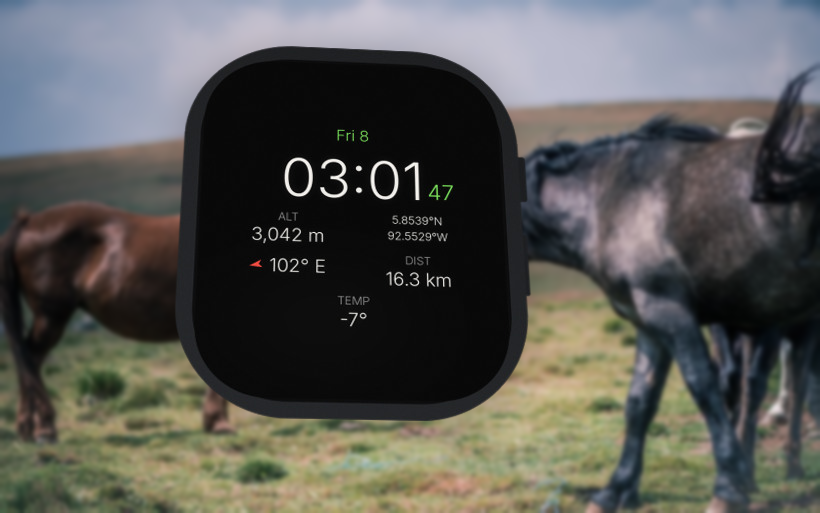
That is h=3 m=1 s=47
